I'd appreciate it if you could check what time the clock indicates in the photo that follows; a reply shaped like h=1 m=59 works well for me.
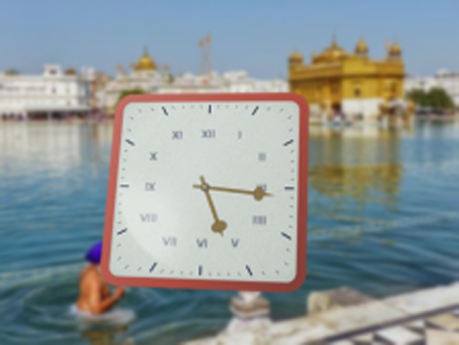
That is h=5 m=16
